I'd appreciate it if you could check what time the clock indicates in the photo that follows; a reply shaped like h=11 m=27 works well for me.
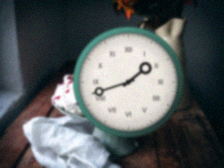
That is h=1 m=42
